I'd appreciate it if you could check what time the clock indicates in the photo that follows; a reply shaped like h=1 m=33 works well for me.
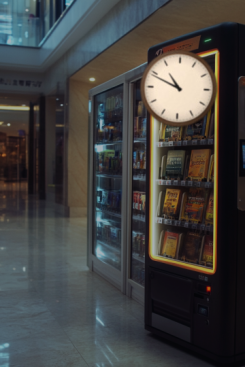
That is h=10 m=49
